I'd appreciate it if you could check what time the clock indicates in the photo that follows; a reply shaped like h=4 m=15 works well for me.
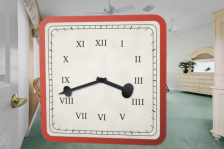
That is h=3 m=42
